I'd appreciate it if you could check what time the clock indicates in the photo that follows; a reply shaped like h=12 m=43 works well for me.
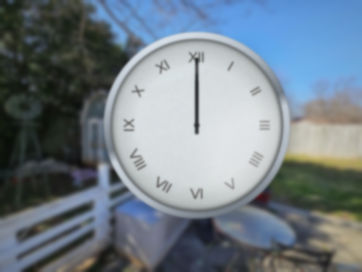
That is h=12 m=0
